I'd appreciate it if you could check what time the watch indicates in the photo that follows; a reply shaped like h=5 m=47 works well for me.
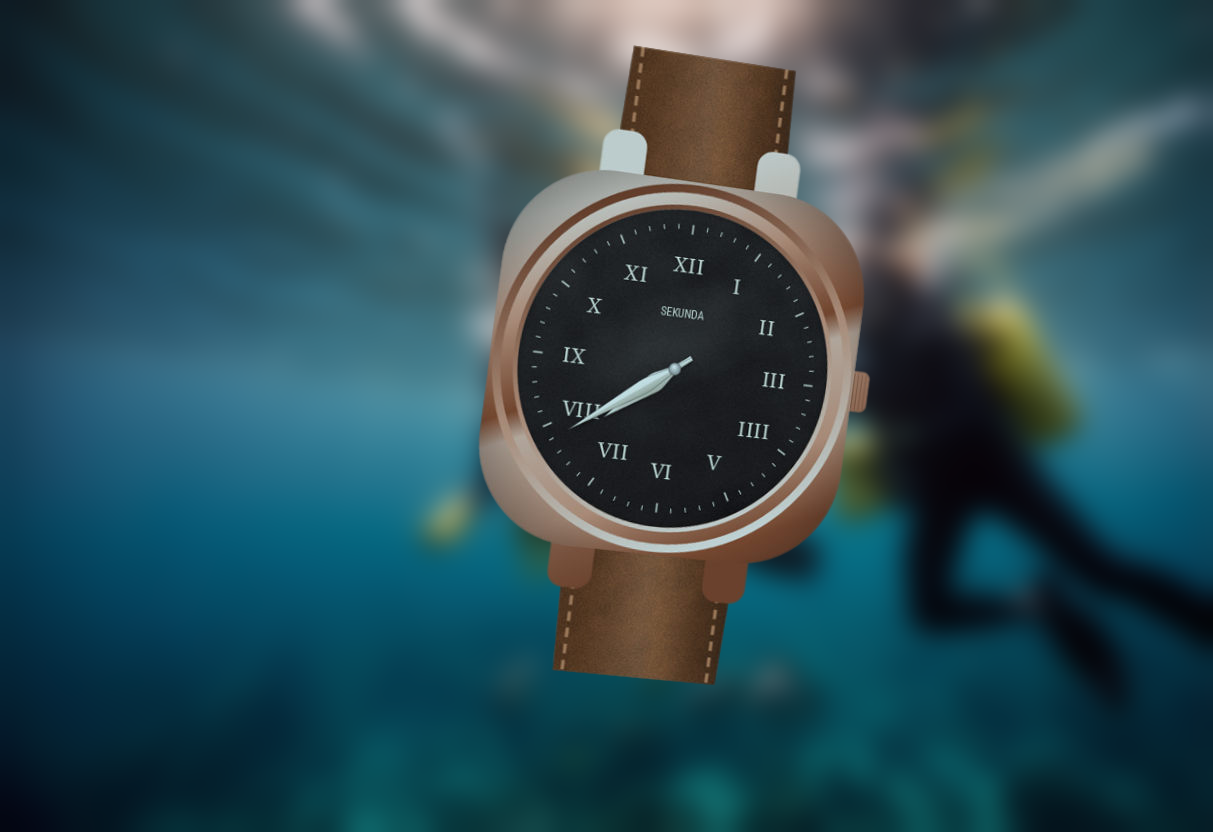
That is h=7 m=39
